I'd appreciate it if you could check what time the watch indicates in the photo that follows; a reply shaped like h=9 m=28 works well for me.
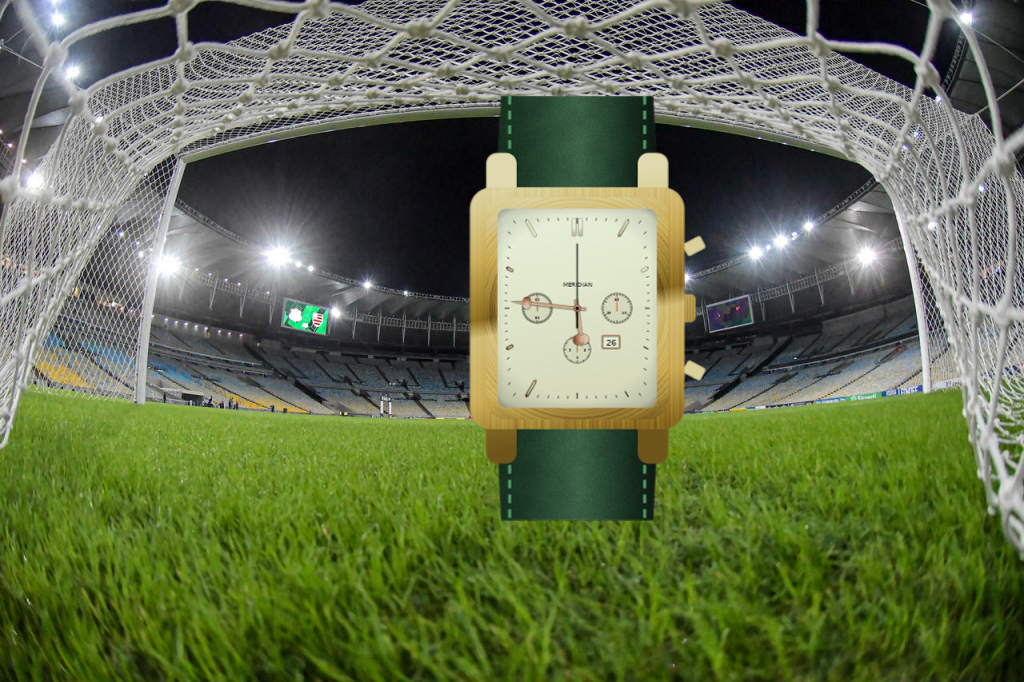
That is h=5 m=46
